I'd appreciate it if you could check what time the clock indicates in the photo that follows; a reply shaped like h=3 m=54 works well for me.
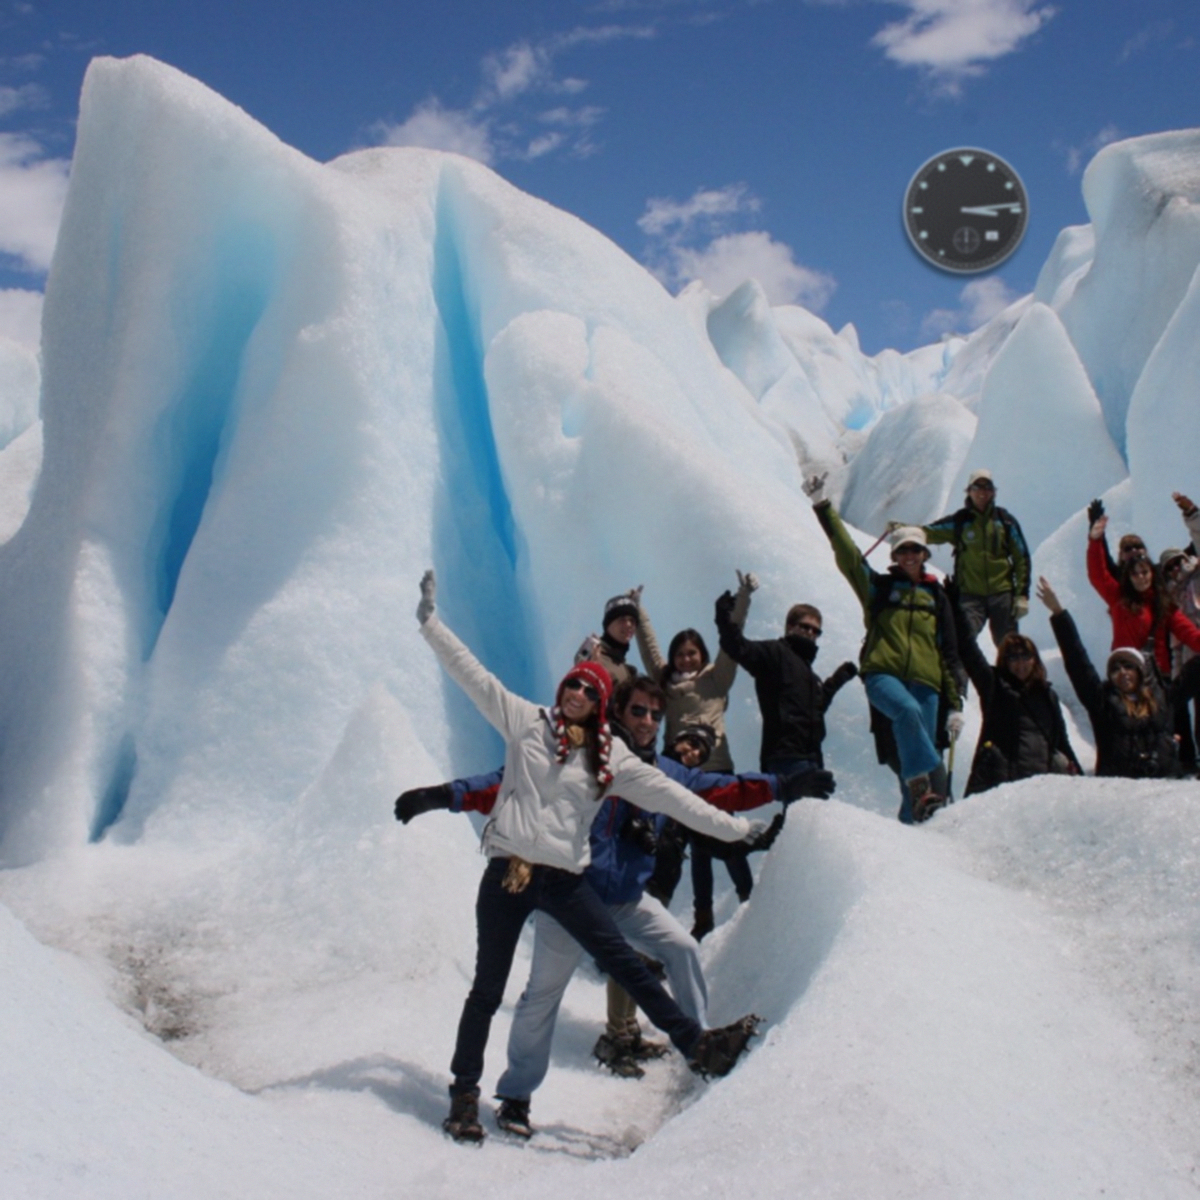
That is h=3 m=14
